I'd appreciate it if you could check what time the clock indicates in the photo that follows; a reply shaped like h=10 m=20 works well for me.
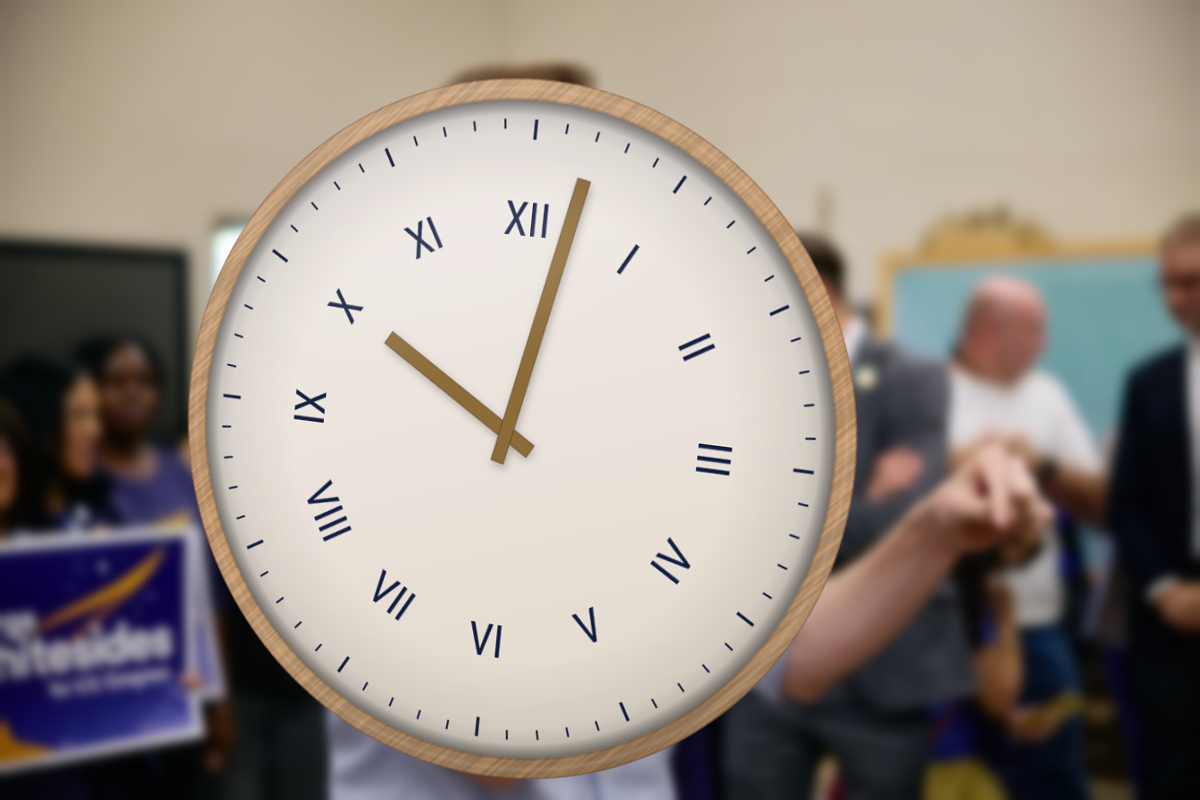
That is h=10 m=2
